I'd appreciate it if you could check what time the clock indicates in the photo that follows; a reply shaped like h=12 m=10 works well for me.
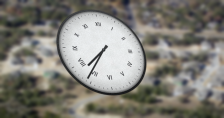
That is h=7 m=36
